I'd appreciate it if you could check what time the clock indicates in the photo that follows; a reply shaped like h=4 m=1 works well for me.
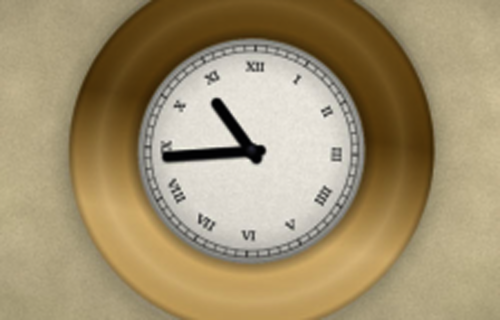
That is h=10 m=44
